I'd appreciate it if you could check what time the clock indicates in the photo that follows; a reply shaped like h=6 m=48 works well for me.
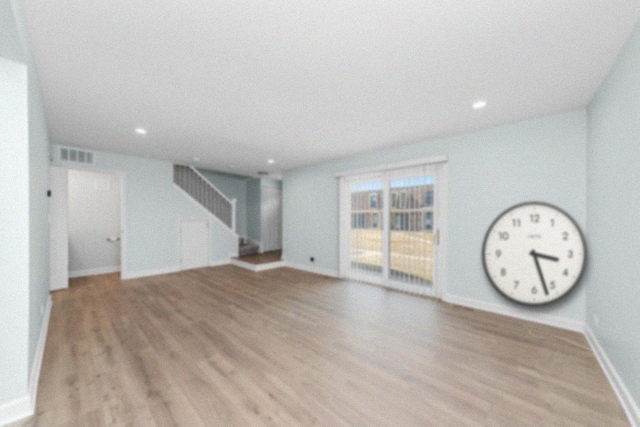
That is h=3 m=27
